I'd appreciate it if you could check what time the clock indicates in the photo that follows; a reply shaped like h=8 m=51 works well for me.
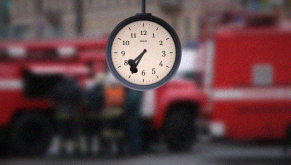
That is h=7 m=35
